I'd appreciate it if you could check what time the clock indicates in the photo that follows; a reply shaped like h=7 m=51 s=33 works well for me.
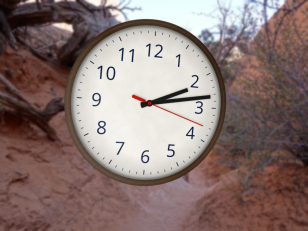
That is h=2 m=13 s=18
